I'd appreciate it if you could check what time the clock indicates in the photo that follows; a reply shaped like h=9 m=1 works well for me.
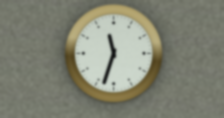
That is h=11 m=33
